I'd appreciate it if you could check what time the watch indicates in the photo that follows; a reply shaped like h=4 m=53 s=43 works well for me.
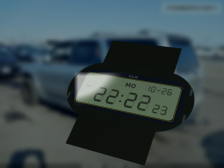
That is h=22 m=22 s=23
